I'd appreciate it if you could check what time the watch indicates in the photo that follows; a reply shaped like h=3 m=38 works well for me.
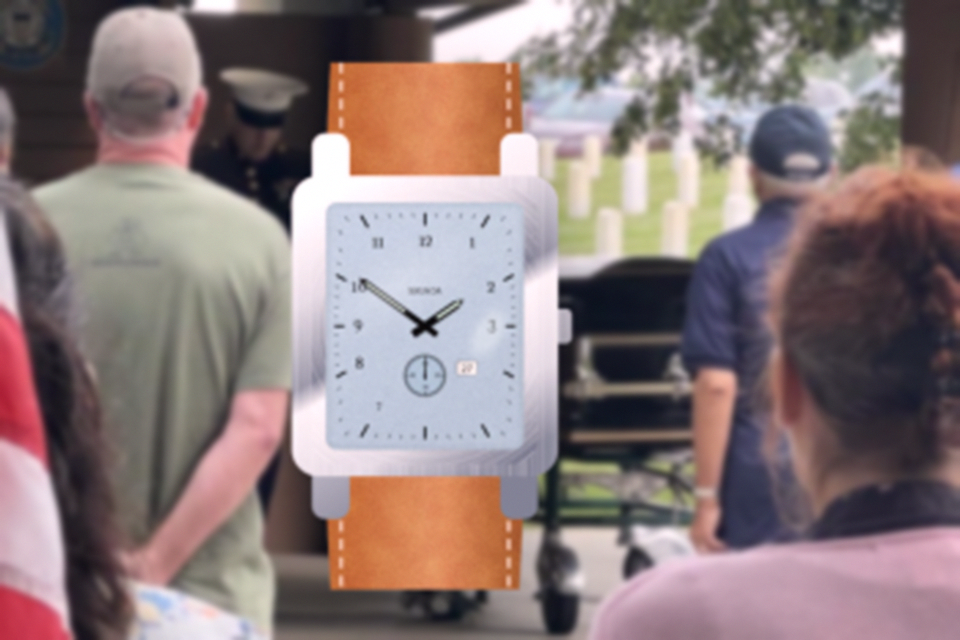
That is h=1 m=51
